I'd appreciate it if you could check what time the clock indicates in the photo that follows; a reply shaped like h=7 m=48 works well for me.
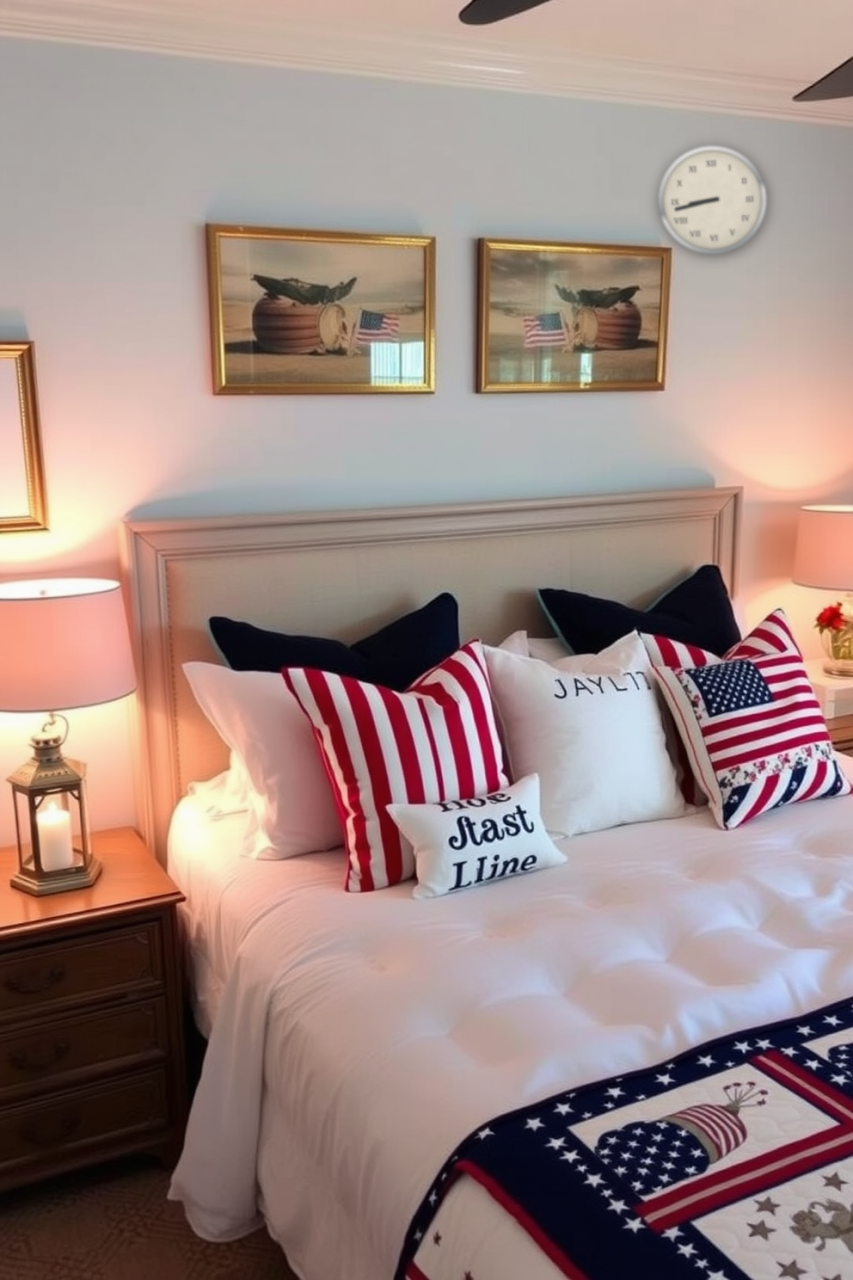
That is h=8 m=43
